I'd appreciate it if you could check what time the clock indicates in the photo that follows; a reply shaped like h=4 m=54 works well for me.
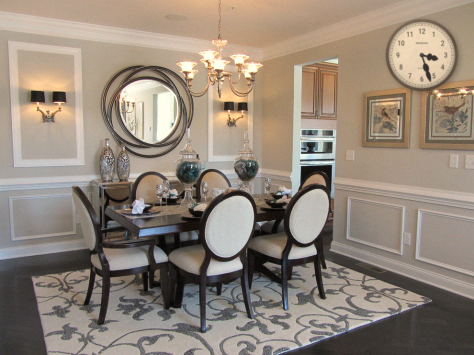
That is h=3 m=27
